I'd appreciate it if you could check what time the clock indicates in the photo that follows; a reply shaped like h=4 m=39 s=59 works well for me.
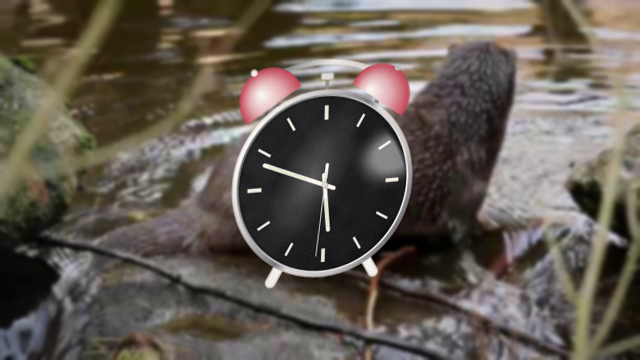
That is h=5 m=48 s=31
